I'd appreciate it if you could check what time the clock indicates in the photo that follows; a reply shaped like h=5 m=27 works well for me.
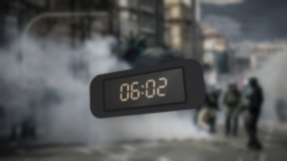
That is h=6 m=2
